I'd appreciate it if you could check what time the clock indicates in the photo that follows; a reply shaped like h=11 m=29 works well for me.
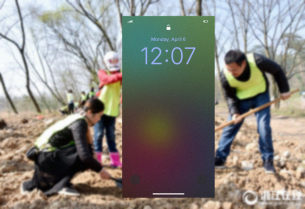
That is h=12 m=7
